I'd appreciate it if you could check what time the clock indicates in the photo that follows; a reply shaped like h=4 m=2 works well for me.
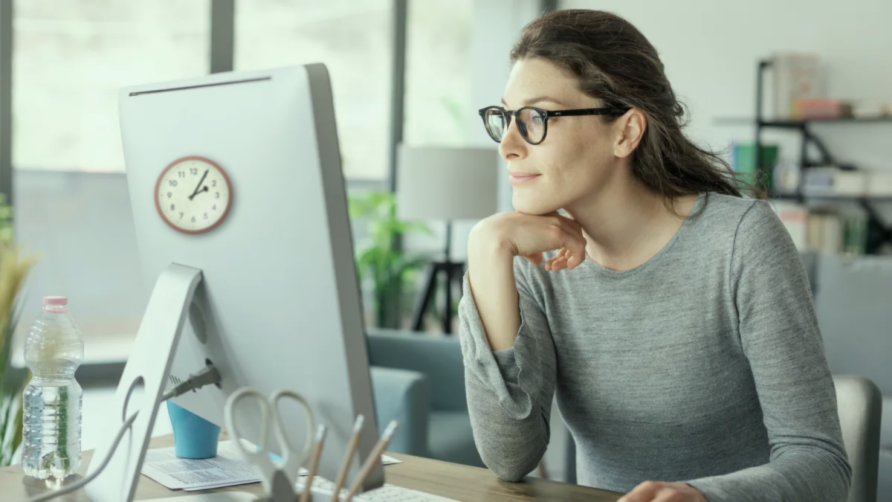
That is h=2 m=5
